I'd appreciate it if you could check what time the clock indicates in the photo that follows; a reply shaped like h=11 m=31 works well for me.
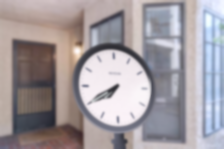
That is h=7 m=40
